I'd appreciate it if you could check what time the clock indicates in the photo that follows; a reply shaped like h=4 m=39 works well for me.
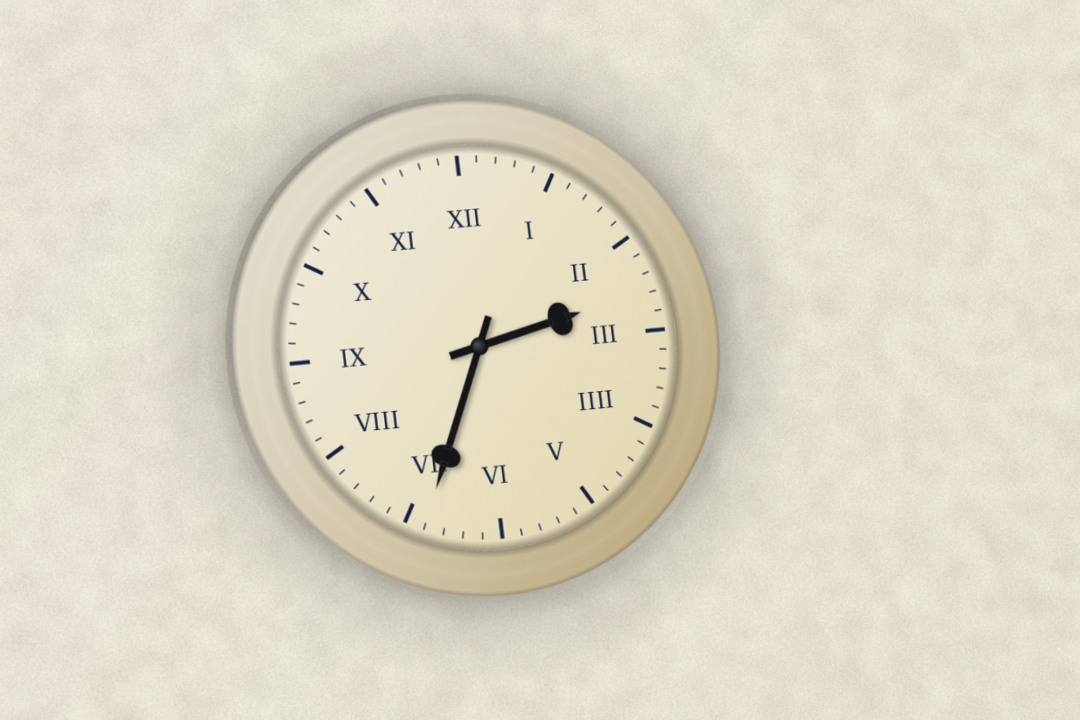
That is h=2 m=34
